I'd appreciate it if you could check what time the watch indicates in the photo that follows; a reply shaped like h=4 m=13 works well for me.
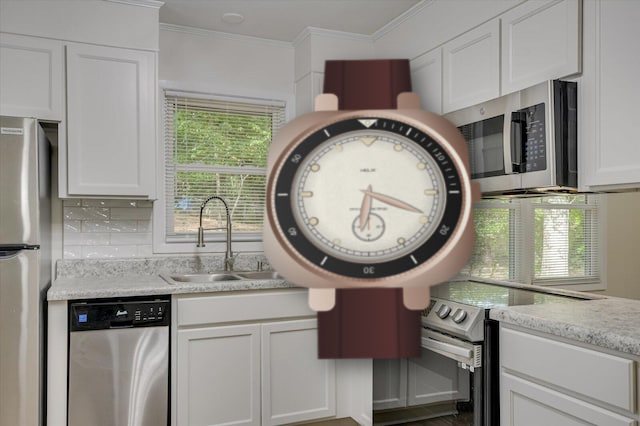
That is h=6 m=19
